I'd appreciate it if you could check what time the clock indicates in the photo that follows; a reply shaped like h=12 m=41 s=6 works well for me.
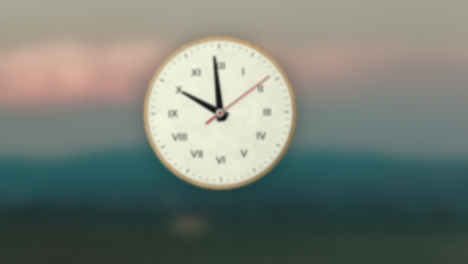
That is h=9 m=59 s=9
